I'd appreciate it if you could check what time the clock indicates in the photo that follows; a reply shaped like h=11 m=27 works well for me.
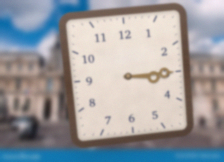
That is h=3 m=15
